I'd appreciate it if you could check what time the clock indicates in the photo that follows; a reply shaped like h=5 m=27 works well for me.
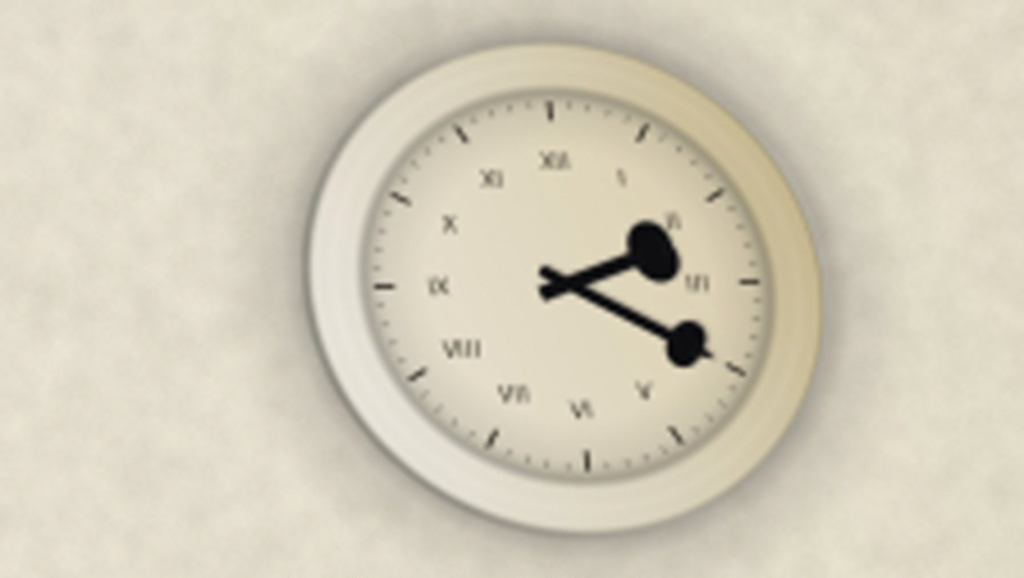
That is h=2 m=20
